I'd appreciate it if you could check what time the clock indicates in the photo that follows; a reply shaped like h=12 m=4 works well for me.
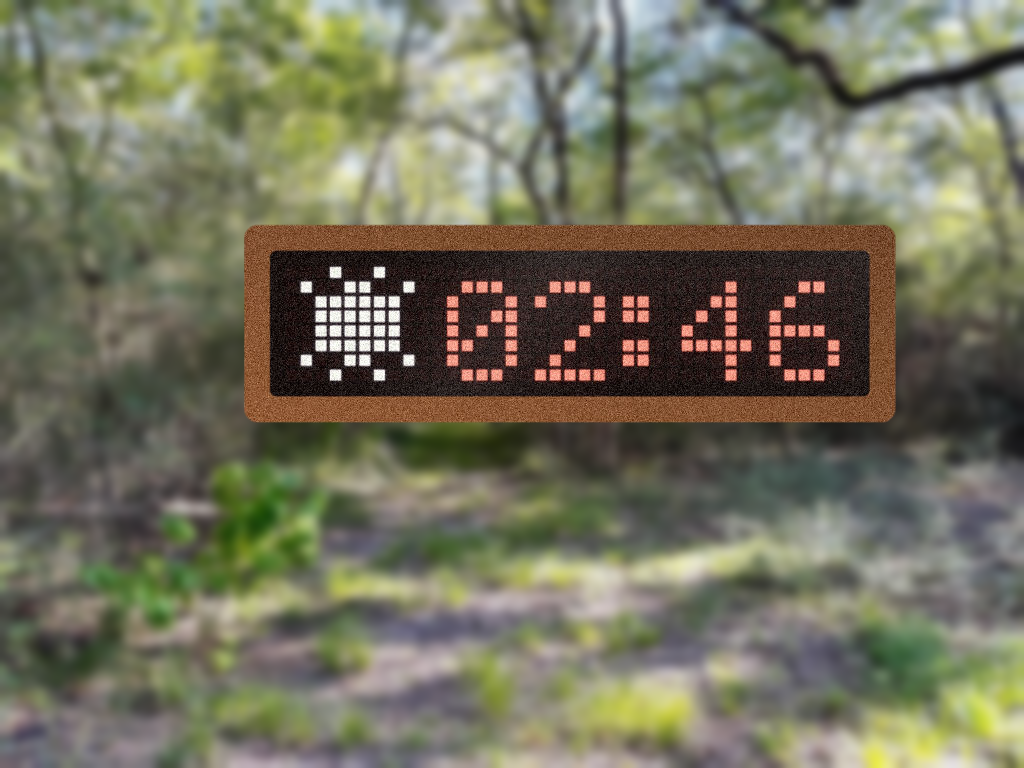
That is h=2 m=46
